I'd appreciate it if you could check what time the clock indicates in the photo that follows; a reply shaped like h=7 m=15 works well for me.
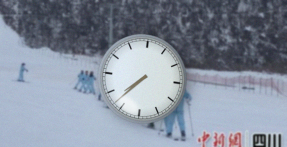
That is h=7 m=37
